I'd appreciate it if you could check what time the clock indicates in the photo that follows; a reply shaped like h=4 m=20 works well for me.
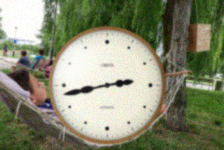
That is h=2 m=43
